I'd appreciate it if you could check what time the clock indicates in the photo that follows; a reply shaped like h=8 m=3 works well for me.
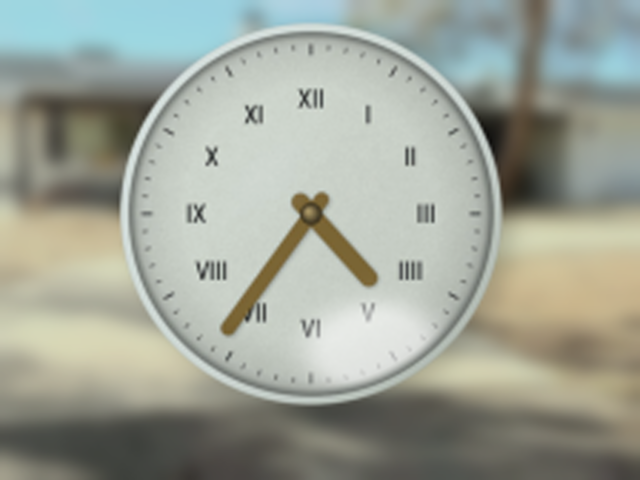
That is h=4 m=36
